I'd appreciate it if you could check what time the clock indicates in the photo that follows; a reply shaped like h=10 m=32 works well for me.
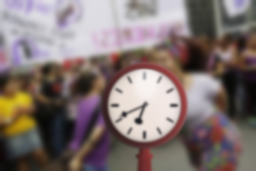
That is h=6 m=41
